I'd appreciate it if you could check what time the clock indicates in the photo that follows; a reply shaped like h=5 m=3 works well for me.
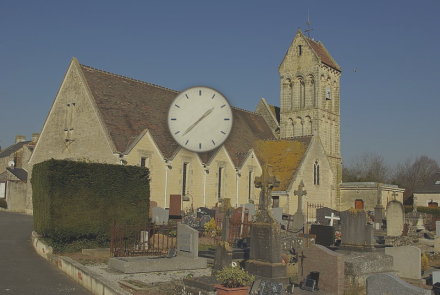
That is h=1 m=38
